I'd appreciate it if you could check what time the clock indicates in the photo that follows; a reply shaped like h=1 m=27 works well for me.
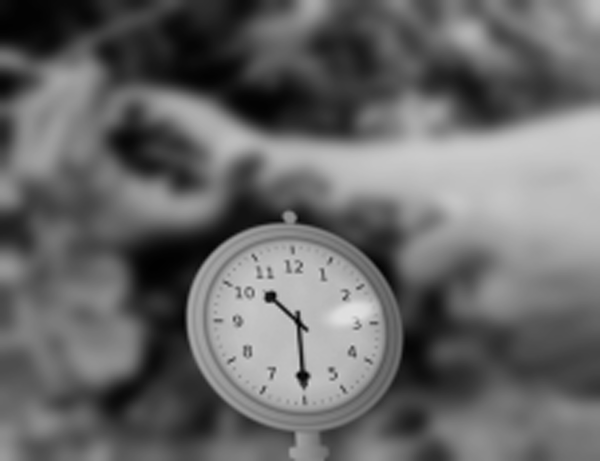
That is h=10 m=30
